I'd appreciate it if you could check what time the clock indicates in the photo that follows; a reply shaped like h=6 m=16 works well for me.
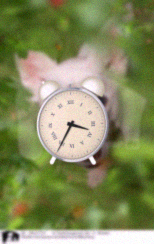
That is h=3 m=35
